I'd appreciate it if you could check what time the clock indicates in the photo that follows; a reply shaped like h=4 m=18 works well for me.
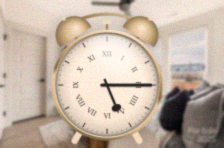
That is h=5 m=15
